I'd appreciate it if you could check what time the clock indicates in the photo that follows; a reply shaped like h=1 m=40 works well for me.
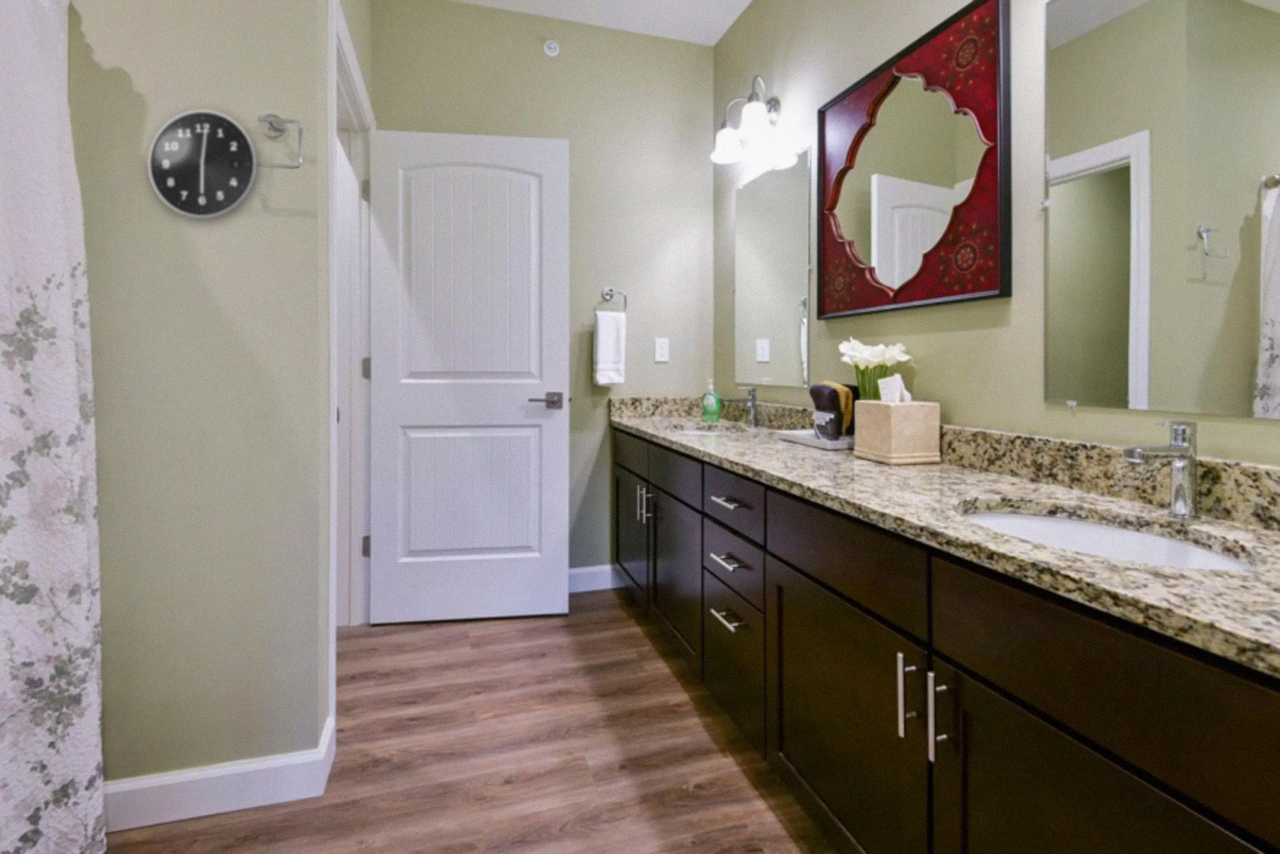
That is h=6 m=1
